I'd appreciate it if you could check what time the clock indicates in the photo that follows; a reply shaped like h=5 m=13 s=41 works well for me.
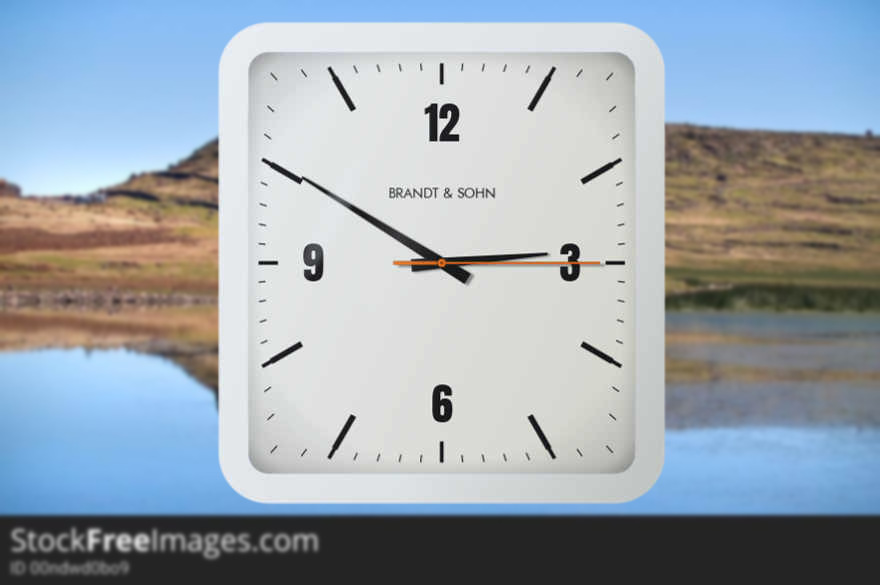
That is h=2 m=50 s=15
